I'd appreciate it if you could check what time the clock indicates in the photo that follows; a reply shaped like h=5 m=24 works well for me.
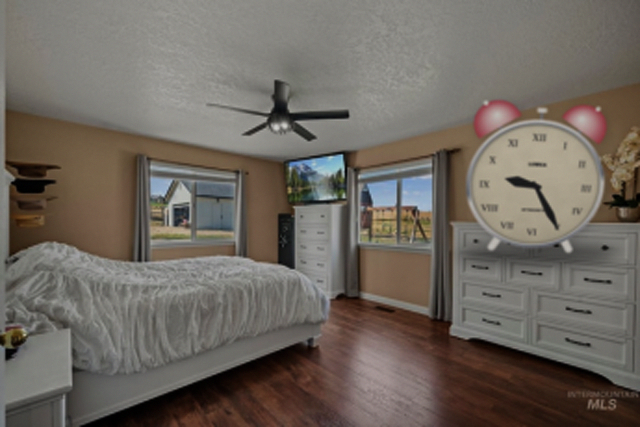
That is h=9 m=25
